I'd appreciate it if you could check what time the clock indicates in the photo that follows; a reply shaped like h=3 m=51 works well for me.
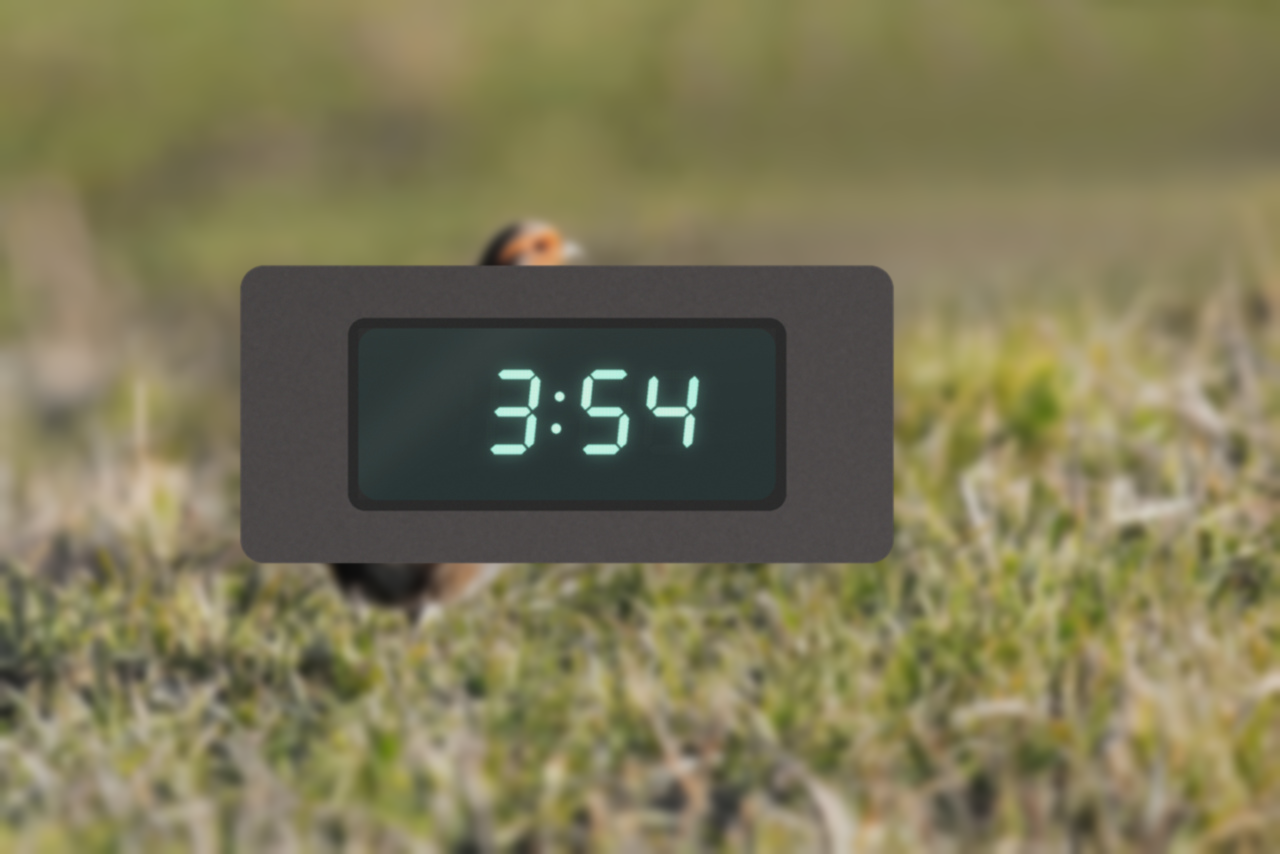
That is h=3 m=54
